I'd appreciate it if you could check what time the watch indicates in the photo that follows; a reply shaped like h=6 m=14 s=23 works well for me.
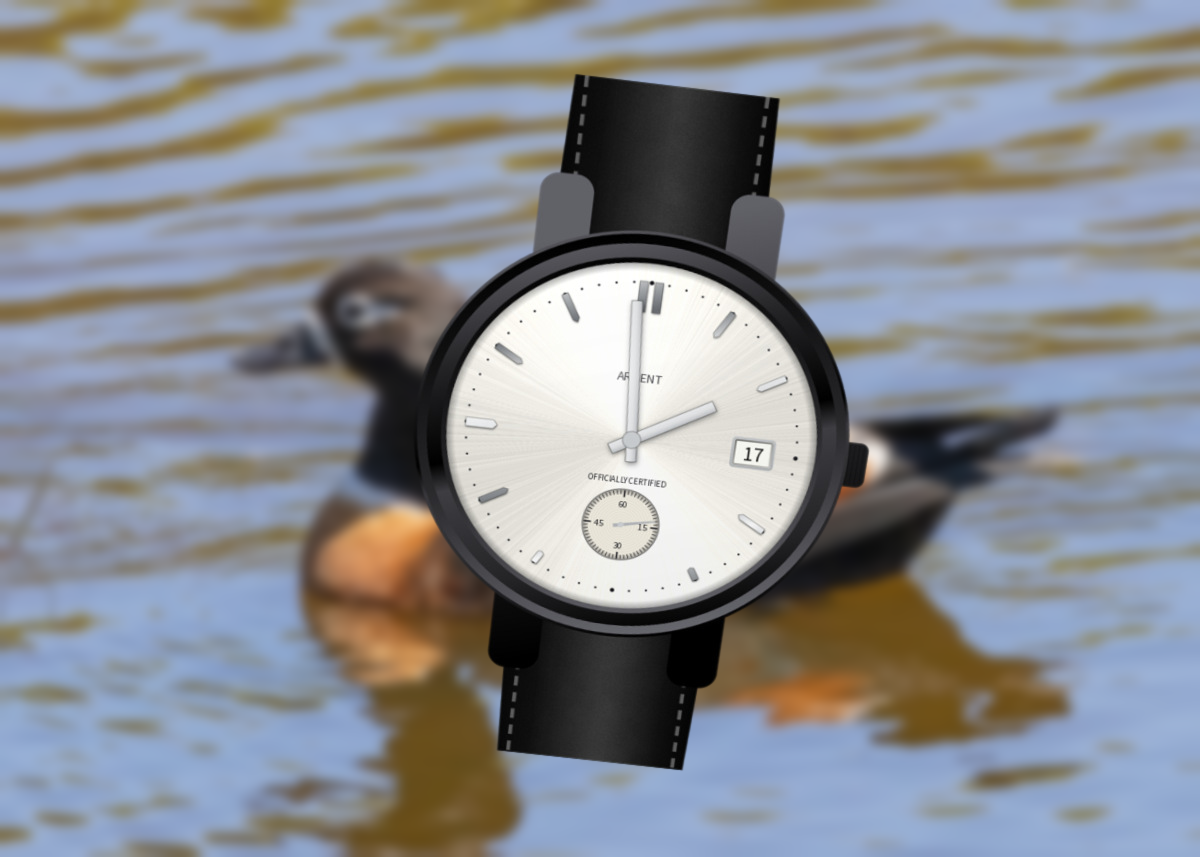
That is h=1 m=59 s=13
